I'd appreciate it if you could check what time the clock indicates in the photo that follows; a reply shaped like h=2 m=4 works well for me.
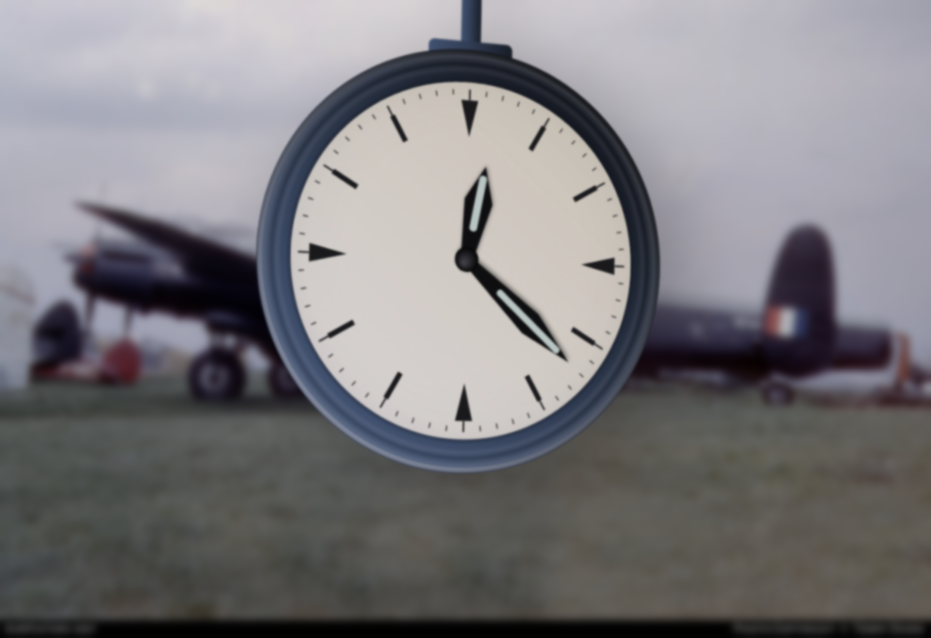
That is h=12 m=22
